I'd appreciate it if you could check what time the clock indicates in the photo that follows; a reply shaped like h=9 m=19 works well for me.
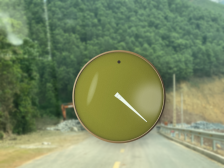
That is h=4 m=22
